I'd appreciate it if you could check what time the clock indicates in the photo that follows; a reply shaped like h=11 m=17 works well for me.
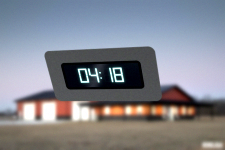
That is h=4 m=18
